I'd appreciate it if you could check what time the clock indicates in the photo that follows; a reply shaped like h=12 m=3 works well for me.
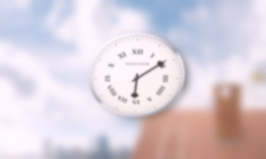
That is h=6 m=9
